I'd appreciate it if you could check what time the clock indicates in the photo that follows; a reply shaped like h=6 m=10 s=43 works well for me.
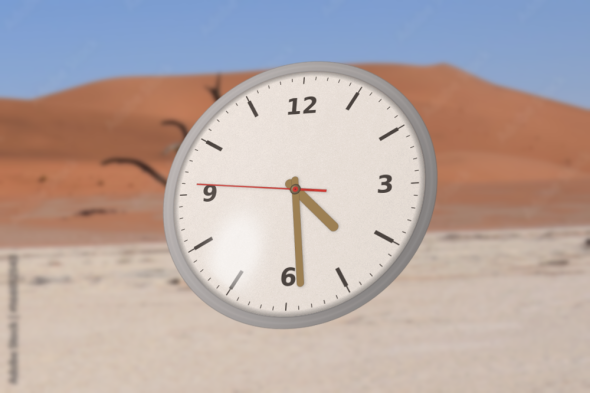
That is h=4 m=28 s=46
